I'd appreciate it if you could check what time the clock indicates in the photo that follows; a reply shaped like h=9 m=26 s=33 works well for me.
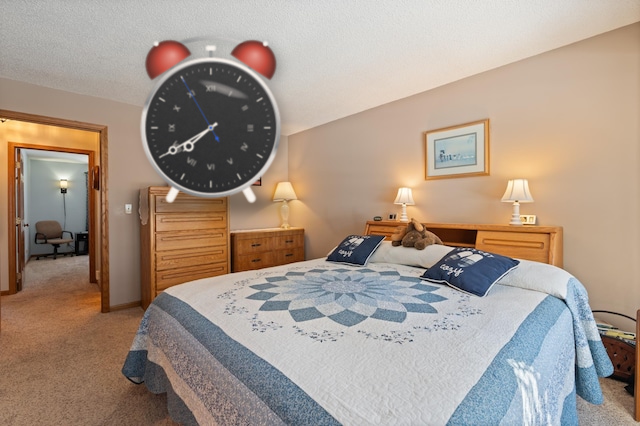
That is h=7 m=39 s=55
